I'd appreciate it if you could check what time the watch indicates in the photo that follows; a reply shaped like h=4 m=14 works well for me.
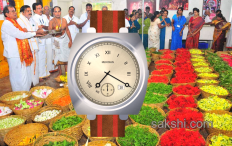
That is h=7 m=20
